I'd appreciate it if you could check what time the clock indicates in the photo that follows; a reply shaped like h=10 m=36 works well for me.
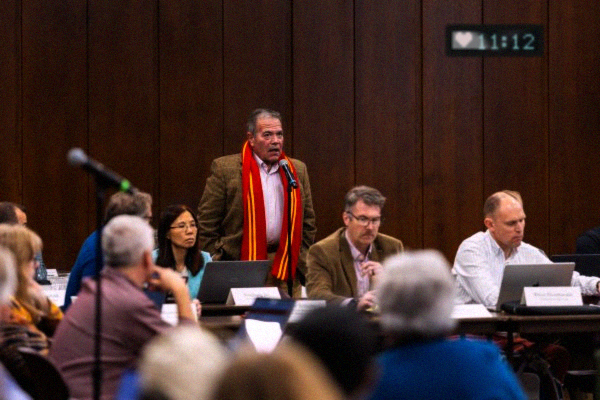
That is h=11 m=12
